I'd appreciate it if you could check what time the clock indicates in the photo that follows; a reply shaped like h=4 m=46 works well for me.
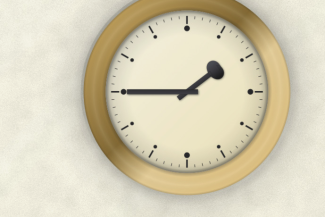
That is h=1 m=45
